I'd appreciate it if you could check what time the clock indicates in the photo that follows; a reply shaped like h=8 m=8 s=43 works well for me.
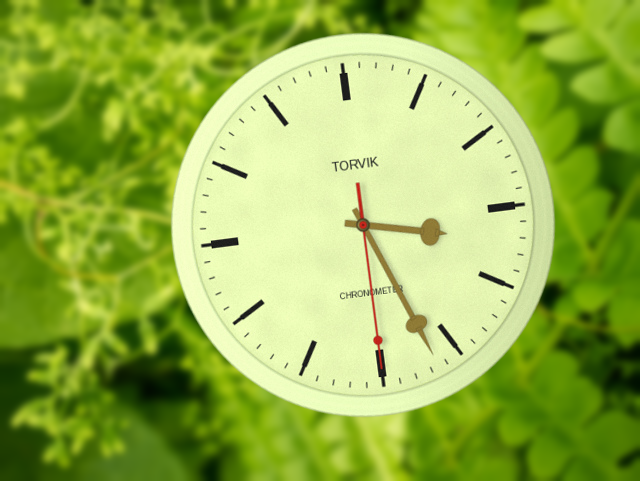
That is h=3 m=26 s=30
